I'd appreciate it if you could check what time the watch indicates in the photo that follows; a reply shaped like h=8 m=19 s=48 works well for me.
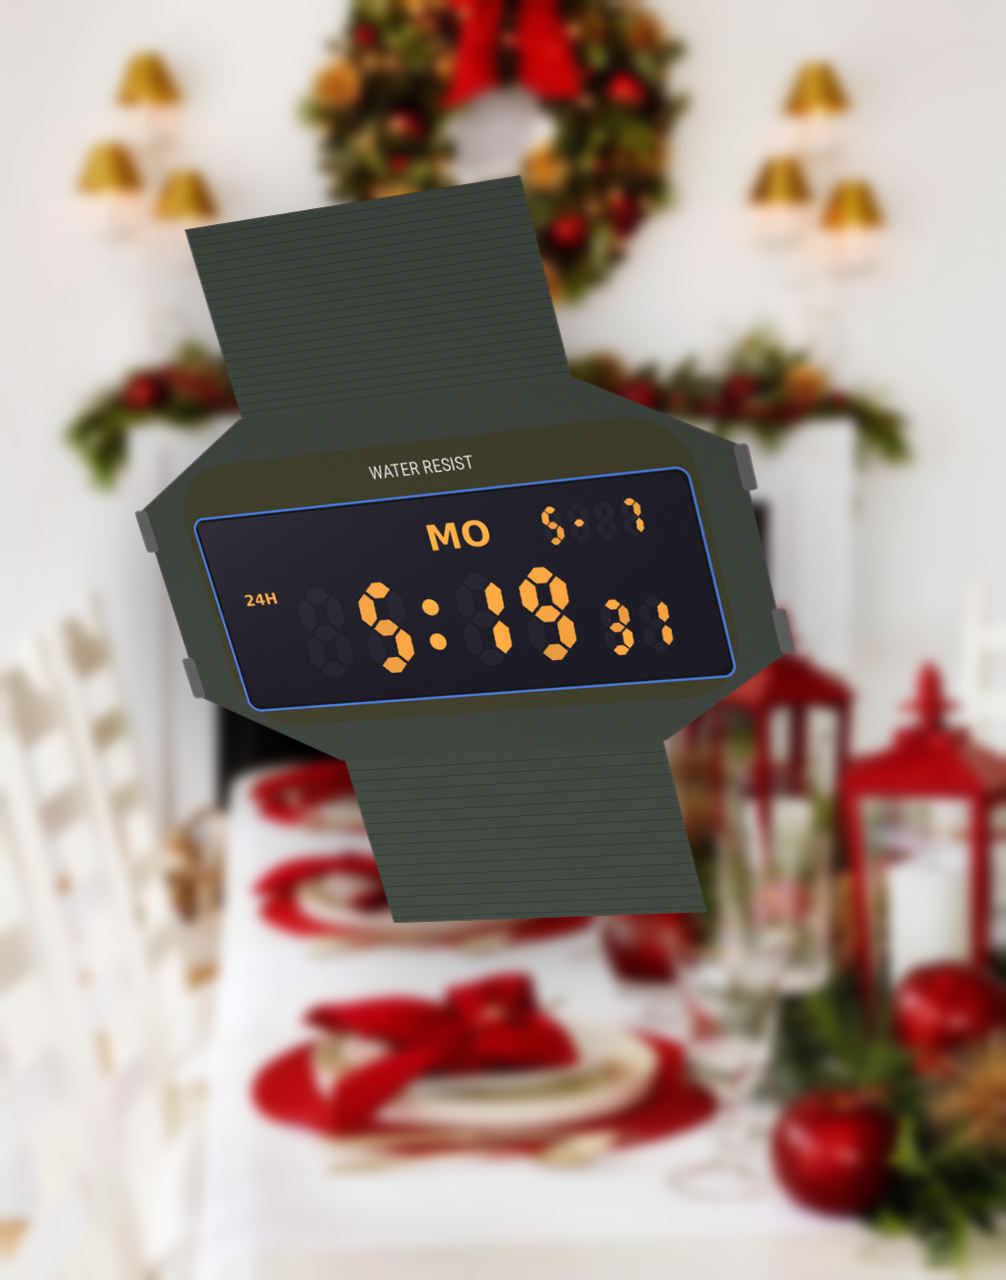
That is h=5 m=19 s=31
